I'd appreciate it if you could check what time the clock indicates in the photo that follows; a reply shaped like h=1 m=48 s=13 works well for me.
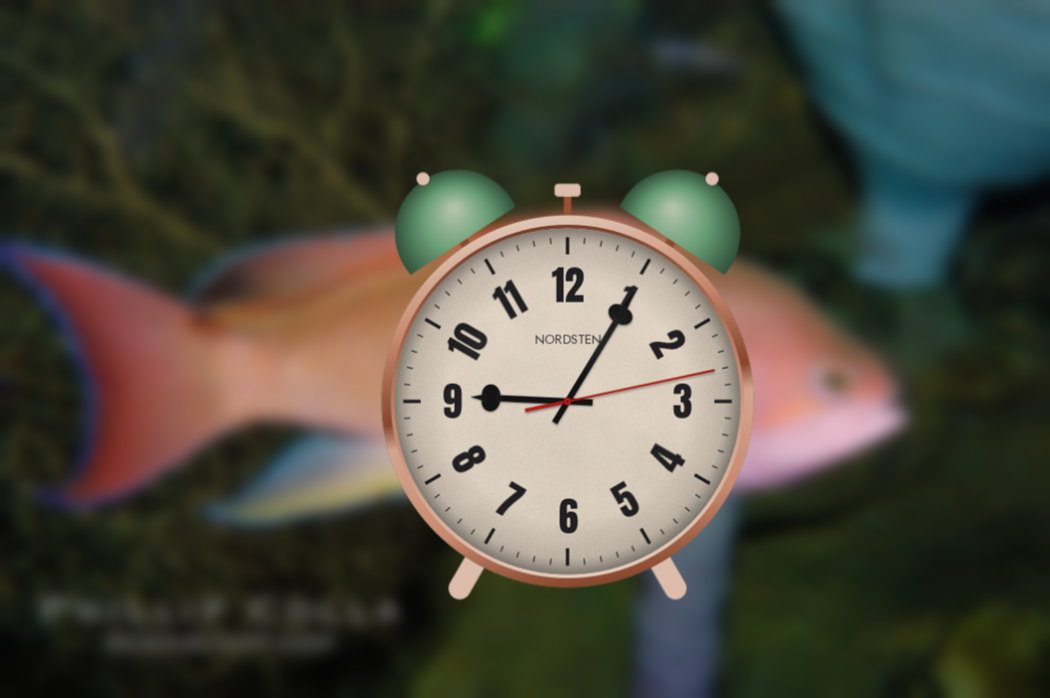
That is h=9 m=5 s=13
